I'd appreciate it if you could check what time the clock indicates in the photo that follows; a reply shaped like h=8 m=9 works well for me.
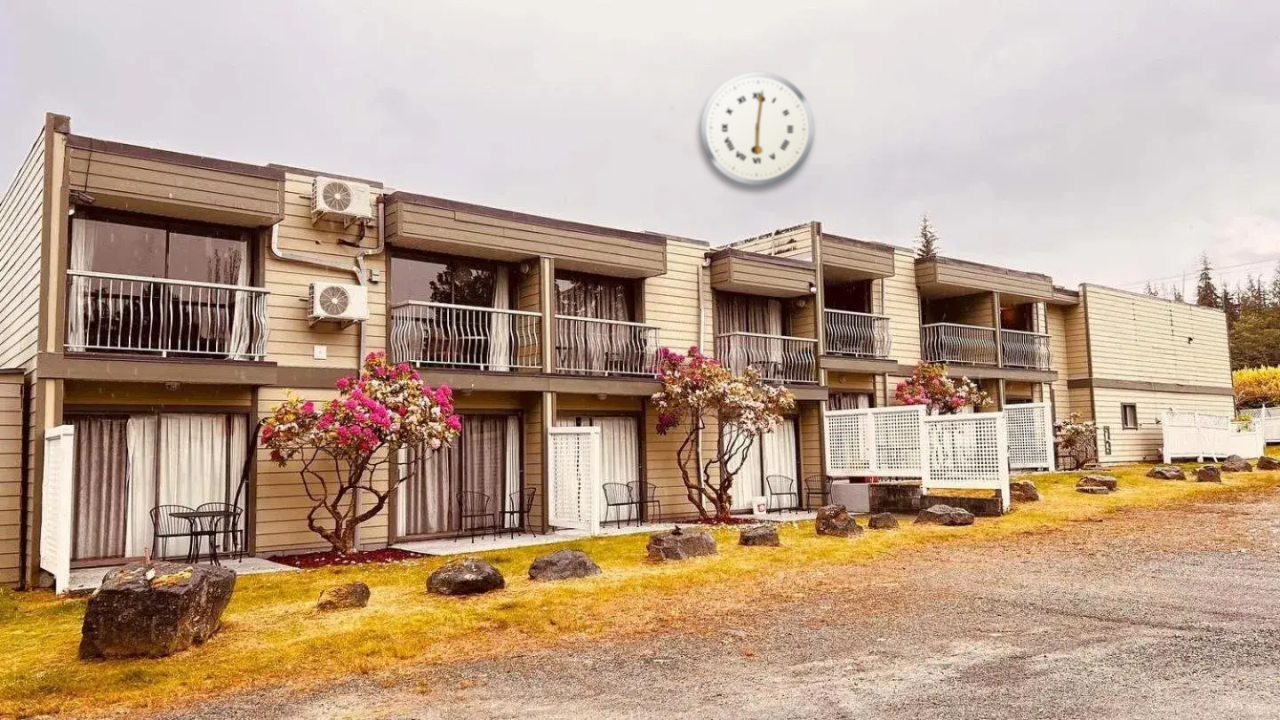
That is h=6 m=1
